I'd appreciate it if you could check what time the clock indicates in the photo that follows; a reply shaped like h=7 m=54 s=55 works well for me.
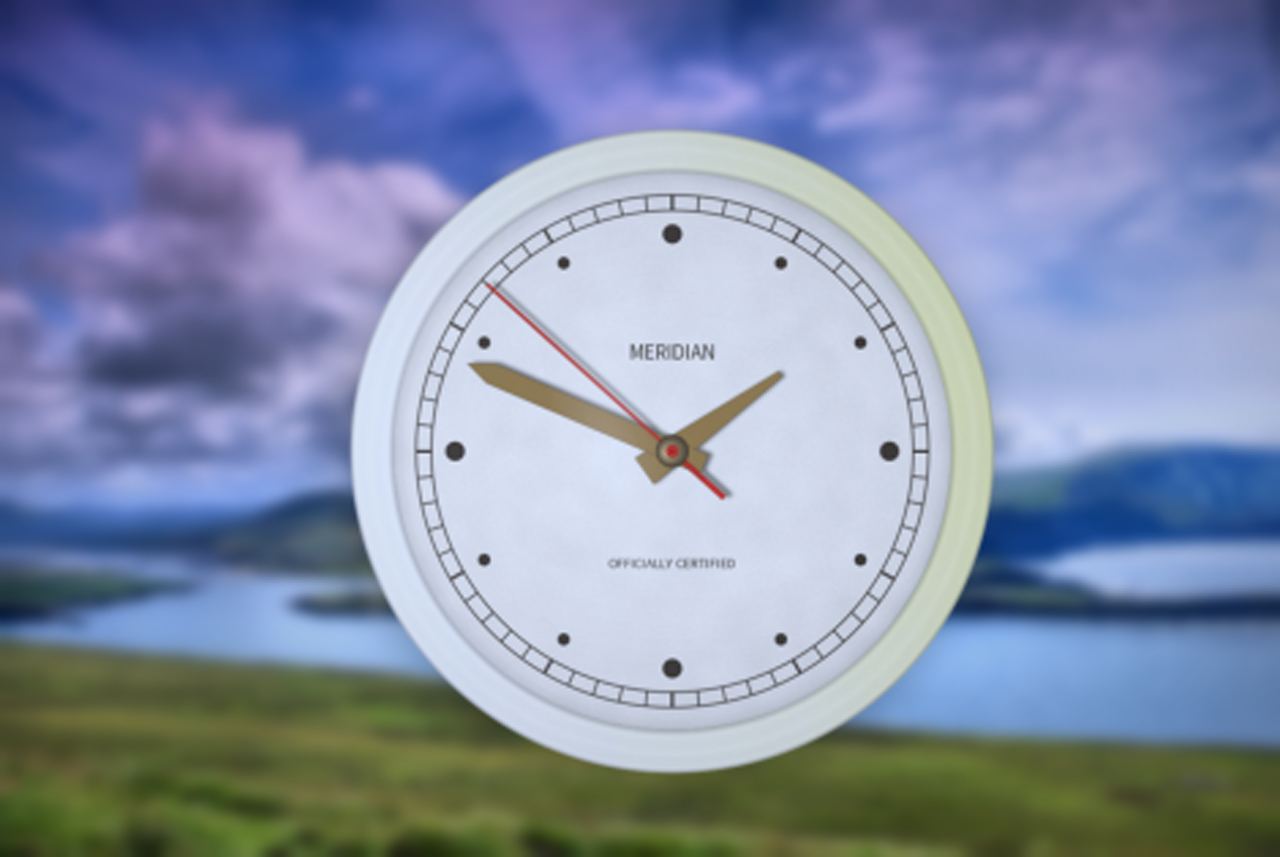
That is h=1 m=48 s=52
